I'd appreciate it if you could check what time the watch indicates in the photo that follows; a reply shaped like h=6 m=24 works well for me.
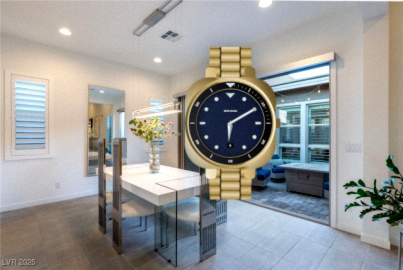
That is h=6 m=10
